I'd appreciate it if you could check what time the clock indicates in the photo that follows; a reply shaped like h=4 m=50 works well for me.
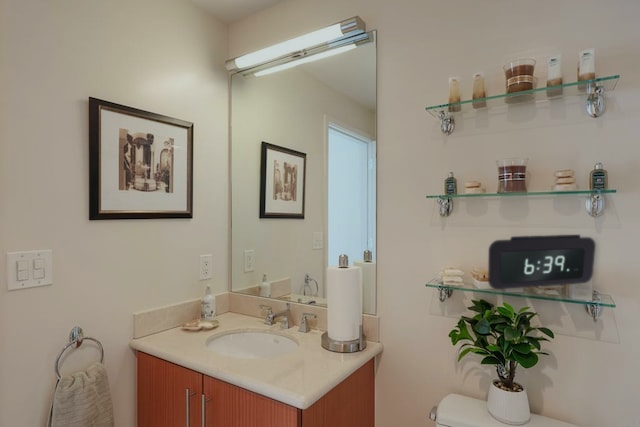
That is h=6 m=39
